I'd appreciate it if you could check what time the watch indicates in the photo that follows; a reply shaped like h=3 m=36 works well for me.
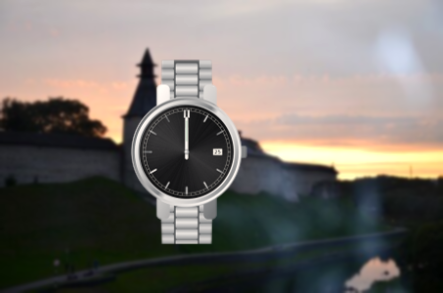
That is h=12 m=0
